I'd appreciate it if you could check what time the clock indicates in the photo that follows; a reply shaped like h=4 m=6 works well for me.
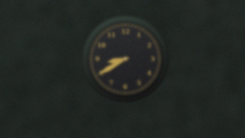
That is h=8 m=40
